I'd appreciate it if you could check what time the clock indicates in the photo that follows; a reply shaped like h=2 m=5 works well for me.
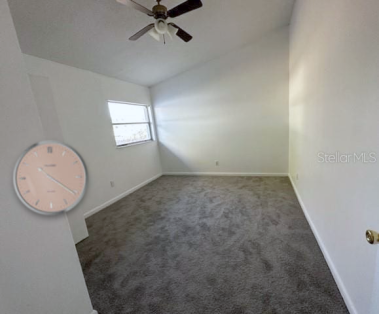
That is h=10 m=21
